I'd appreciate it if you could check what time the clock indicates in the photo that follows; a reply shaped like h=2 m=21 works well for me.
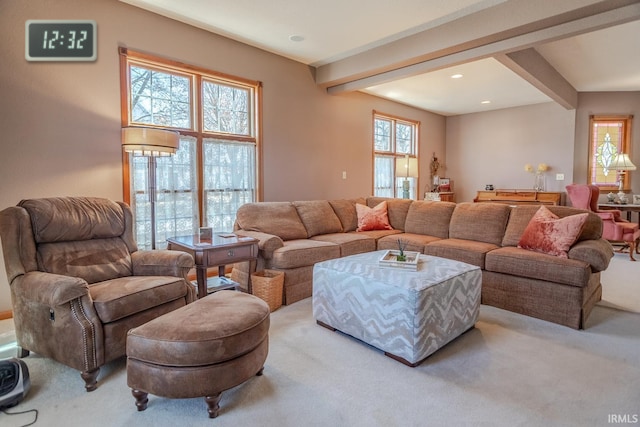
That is h=12 m=32
